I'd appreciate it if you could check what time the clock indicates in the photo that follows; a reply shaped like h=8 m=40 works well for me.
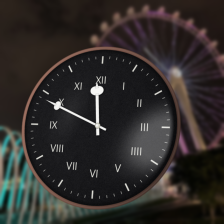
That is h=11 m=49
